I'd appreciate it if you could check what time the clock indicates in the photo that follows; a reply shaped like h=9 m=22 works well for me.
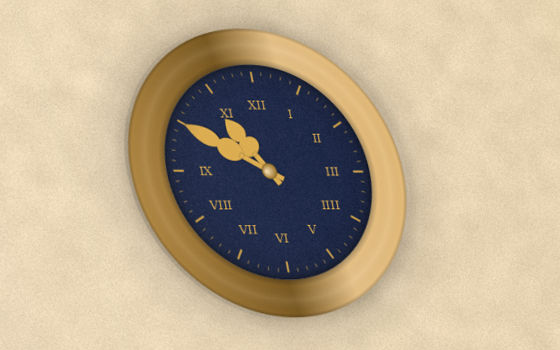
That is h=10 m=50
